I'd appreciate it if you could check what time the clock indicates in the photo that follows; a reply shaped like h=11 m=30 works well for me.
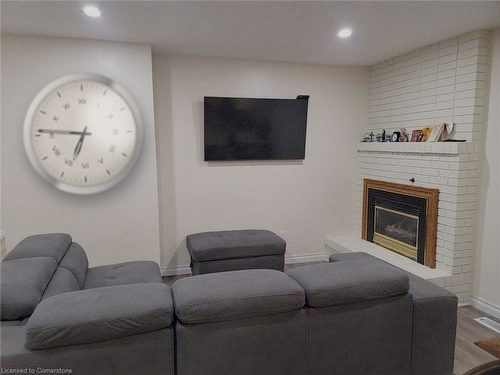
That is h=6 m=46
